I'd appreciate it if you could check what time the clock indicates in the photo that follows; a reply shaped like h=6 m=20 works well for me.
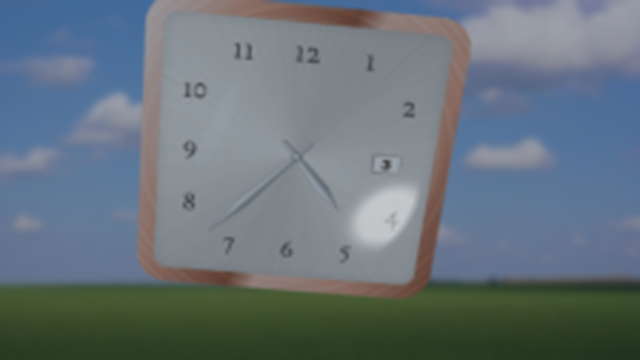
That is h=4 m=37
